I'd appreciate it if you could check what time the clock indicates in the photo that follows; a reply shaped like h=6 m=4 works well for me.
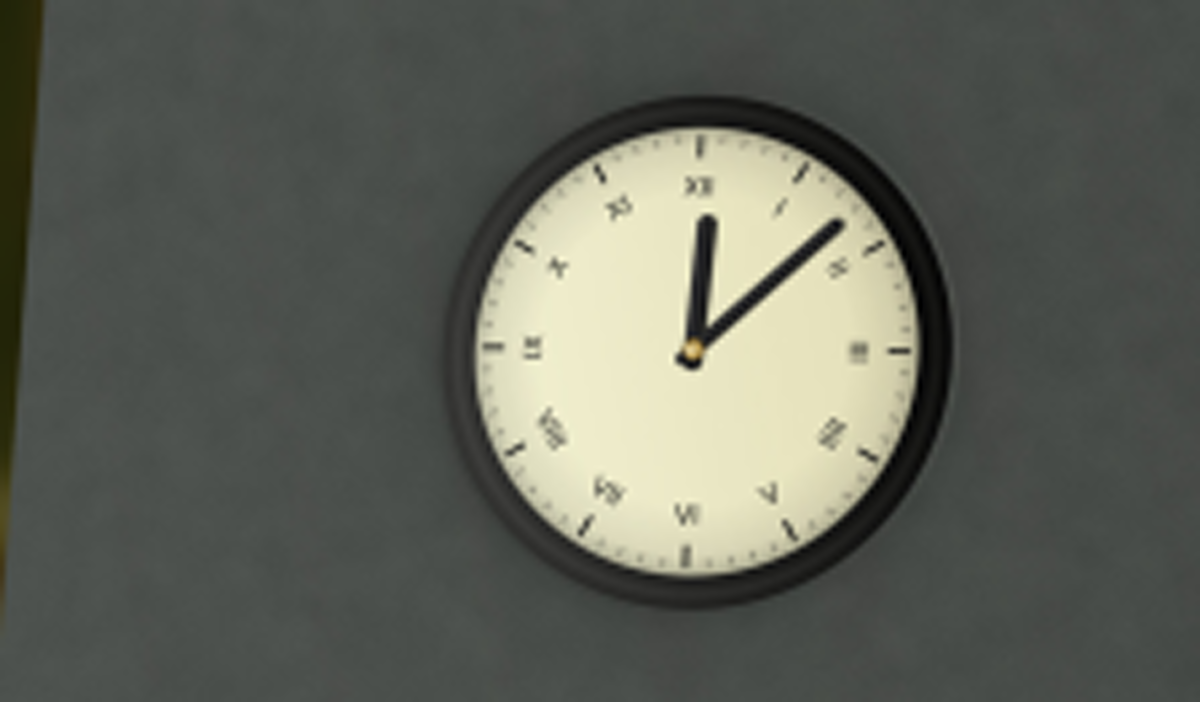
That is h=12 m=8
